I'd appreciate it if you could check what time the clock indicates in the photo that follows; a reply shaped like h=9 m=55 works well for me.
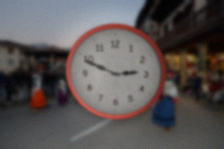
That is h=2 m=49
